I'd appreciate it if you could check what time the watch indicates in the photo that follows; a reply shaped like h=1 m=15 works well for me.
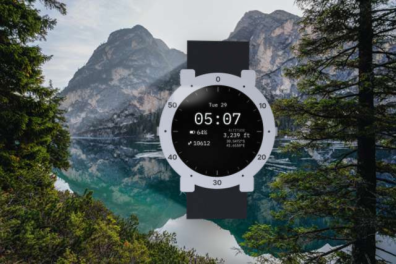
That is h=5 m=7
